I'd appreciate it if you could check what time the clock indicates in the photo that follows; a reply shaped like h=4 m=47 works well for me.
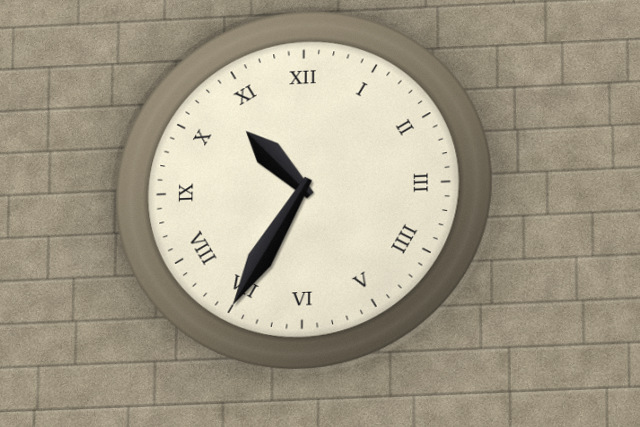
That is h=10 m=35
